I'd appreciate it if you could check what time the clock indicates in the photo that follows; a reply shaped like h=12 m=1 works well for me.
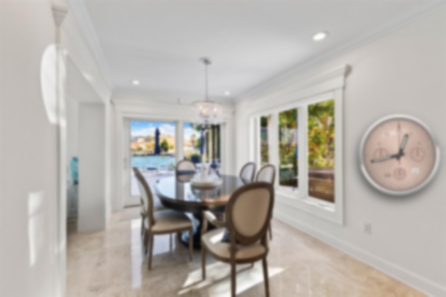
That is h=12 m=43
